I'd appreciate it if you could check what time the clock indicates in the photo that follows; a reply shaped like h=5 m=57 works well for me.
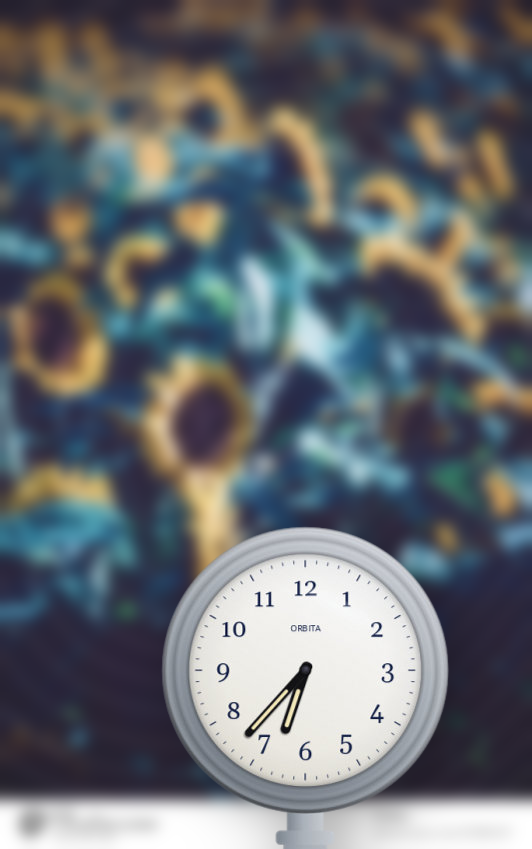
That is h=6 m=37
